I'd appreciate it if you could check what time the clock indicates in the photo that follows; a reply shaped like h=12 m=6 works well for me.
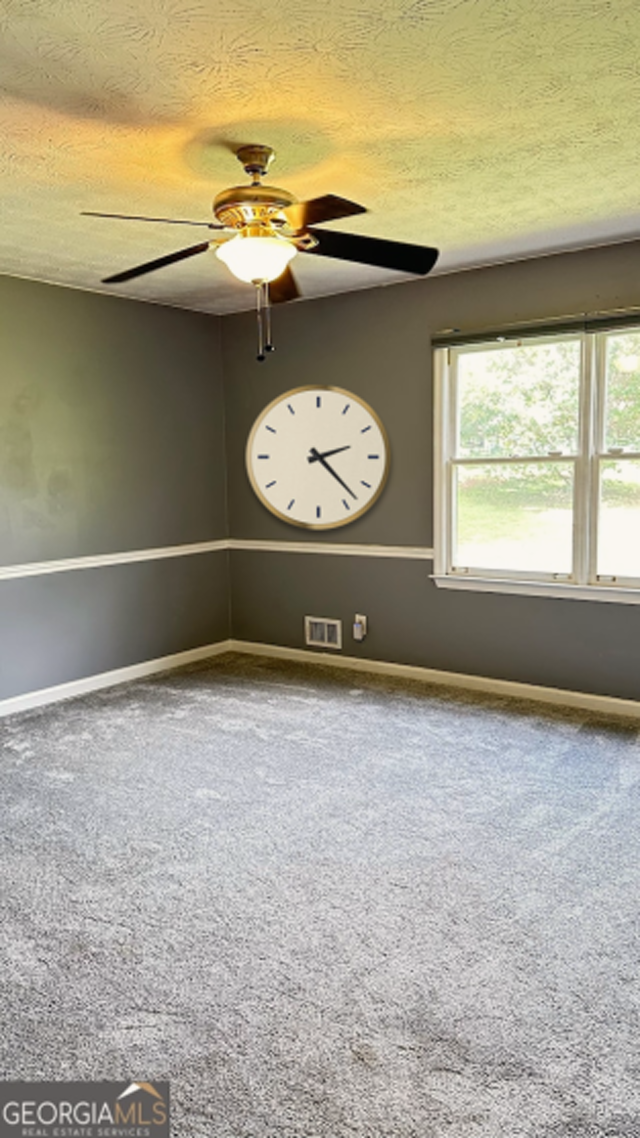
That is h=2 m=23
